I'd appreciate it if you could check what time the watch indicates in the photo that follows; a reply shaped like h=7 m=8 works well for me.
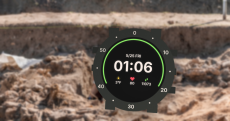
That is h=1 m=6
